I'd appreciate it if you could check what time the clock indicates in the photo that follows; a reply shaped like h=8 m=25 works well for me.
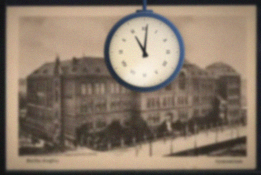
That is h=11 m=1
